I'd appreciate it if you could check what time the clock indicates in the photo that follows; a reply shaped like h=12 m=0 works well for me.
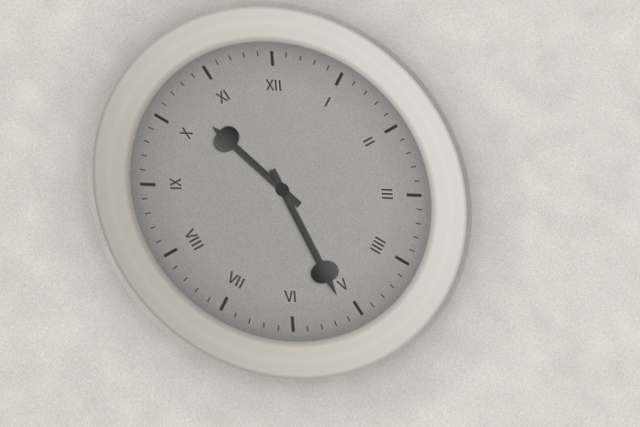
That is h=10 m=26
